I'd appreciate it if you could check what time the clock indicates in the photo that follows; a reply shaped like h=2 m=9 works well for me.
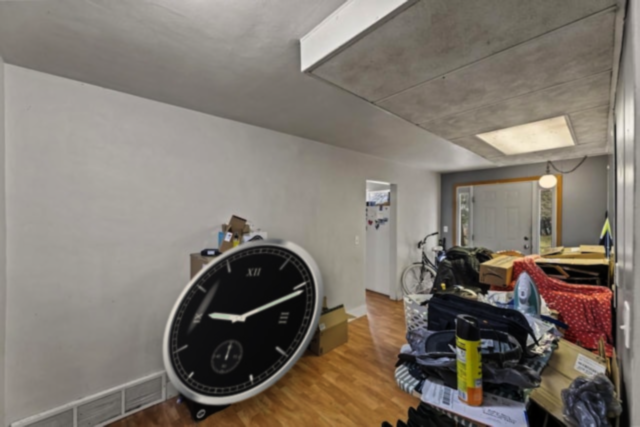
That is h=9 m=11
